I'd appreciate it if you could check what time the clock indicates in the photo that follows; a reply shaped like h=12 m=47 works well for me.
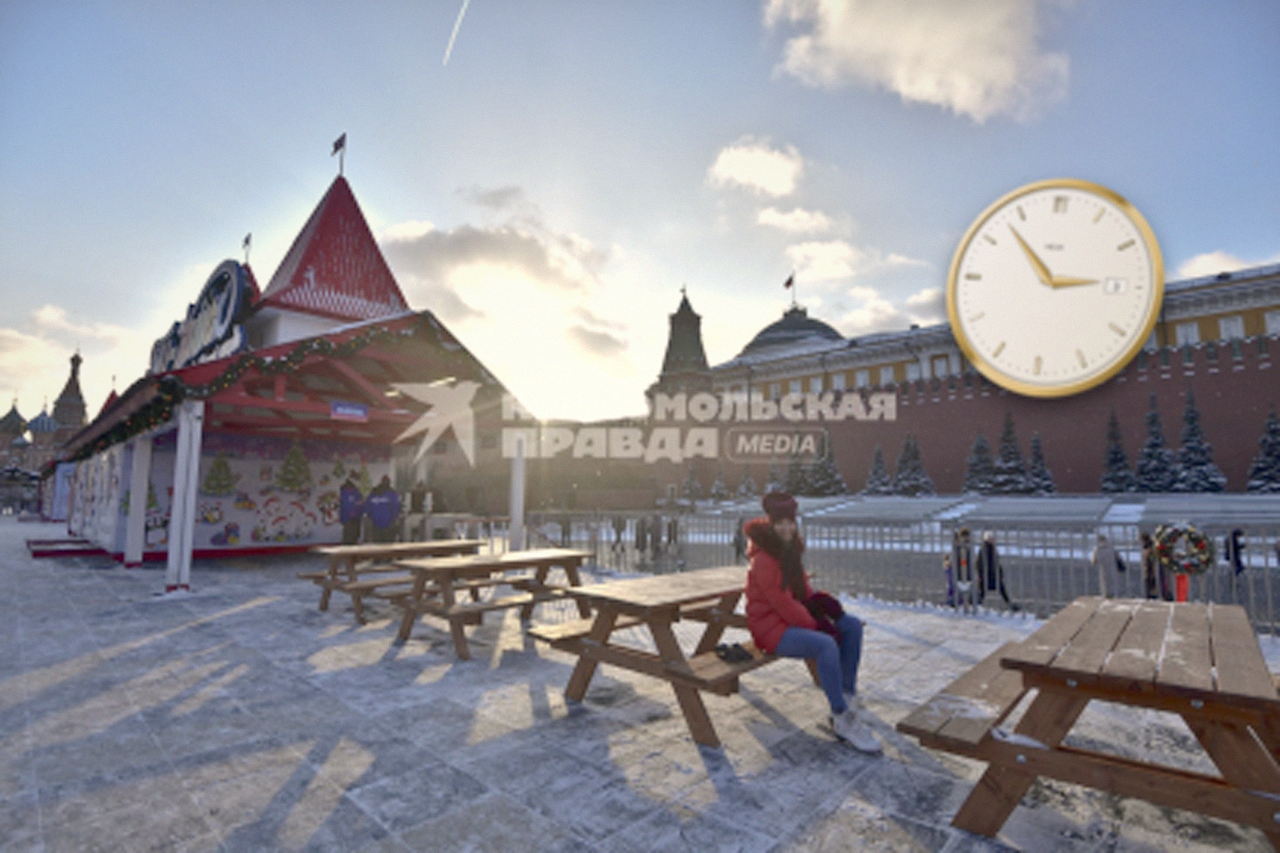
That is h=2 m=53
